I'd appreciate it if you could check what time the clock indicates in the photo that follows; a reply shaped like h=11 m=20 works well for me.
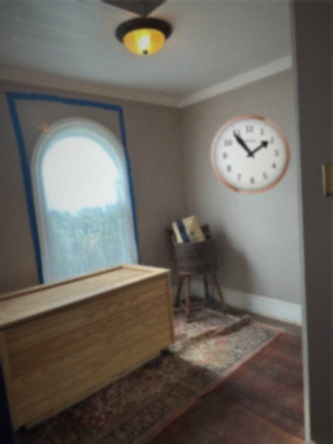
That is h=1 m=54
